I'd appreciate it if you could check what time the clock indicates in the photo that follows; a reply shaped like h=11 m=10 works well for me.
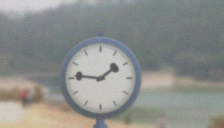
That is h=1 m=46
